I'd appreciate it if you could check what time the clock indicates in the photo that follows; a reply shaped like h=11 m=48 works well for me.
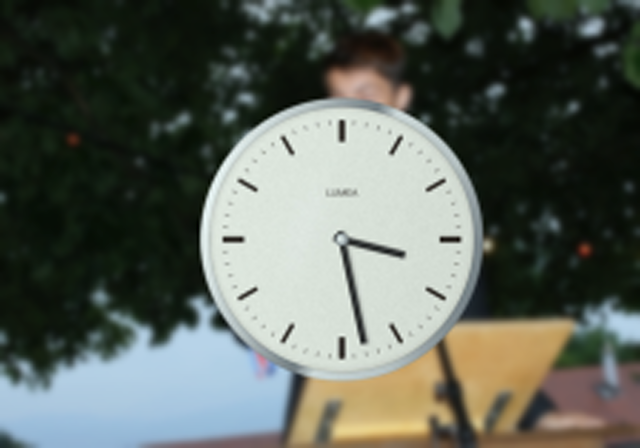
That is h=3 m=28
